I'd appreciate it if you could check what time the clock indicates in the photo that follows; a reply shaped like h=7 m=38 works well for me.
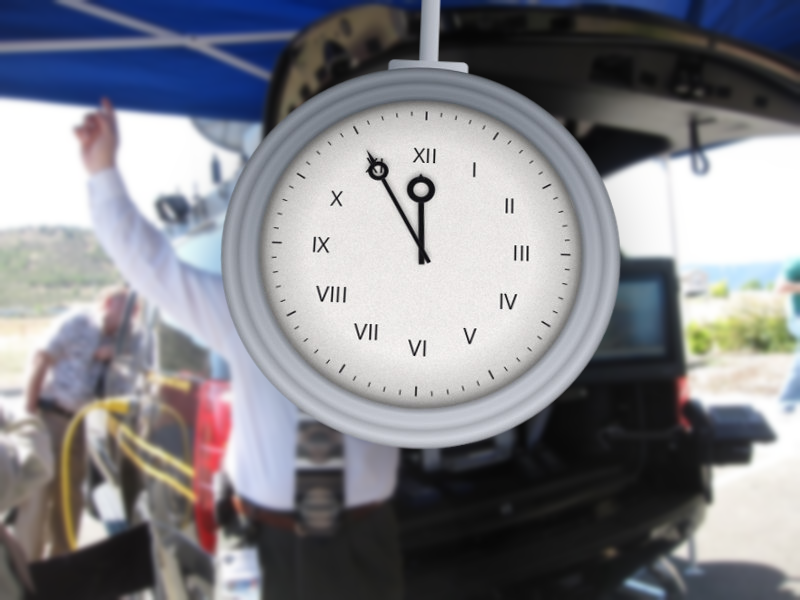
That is h=11 m=55
